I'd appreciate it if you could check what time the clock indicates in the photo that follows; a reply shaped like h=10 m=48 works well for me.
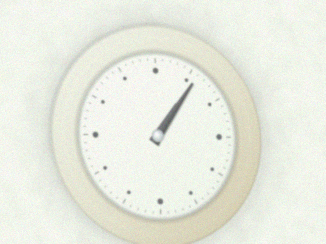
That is h=1 m=6
